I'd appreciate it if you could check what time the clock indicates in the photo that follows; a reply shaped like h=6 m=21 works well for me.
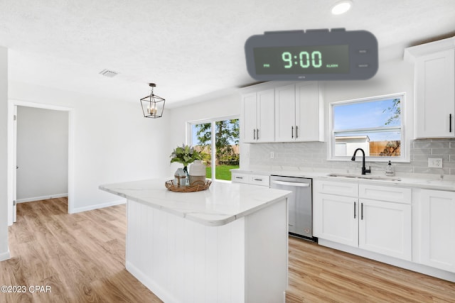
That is h=9 m=0
